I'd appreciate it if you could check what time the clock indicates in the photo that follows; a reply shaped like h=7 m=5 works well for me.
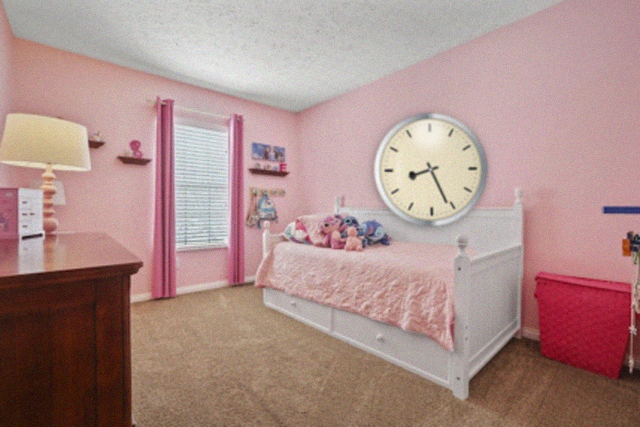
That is h=8 m=26
